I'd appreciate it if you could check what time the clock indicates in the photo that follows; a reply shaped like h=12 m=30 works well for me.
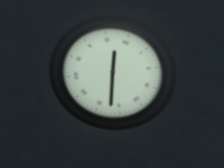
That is h=11 m=27
